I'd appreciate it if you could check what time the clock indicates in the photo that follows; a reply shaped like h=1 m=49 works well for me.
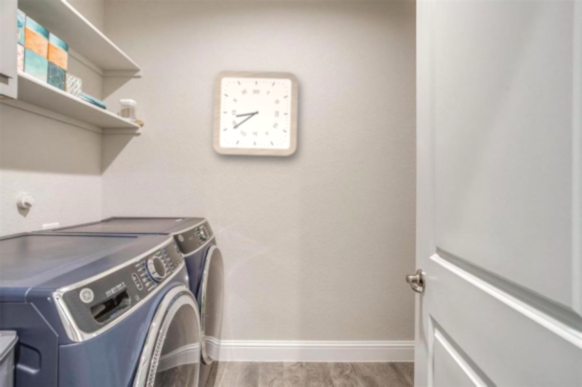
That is h=8 m=39
